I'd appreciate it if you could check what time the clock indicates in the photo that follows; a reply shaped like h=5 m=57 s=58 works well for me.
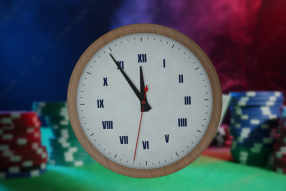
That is h=11 m=54 s=32
